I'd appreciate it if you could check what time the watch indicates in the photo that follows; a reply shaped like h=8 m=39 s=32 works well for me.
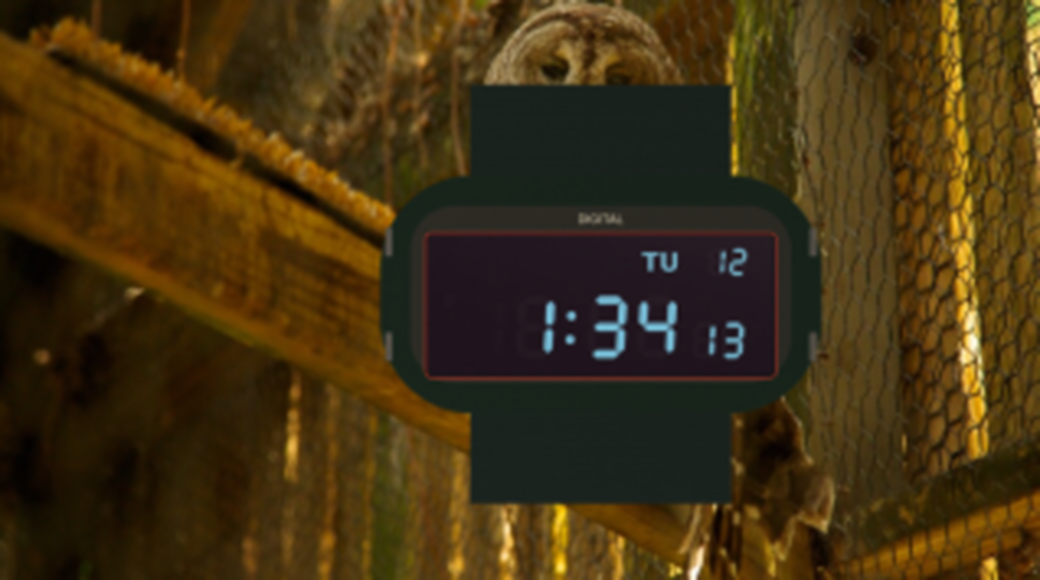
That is h=1 m=34 s=13
